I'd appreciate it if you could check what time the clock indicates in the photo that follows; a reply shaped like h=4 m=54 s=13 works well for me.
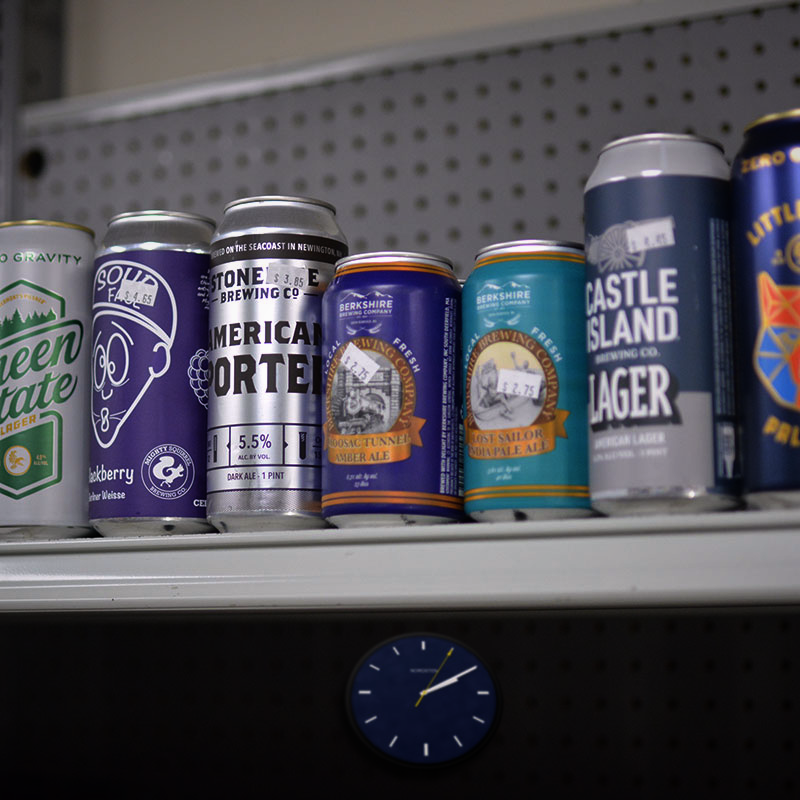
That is h=2 m=10 s=5
